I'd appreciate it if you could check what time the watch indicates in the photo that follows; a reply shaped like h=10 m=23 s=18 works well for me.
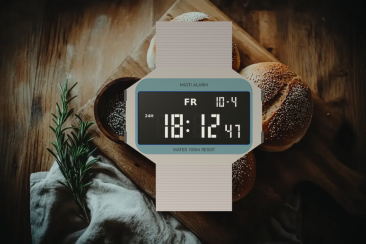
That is h=18 m=12 s=47
